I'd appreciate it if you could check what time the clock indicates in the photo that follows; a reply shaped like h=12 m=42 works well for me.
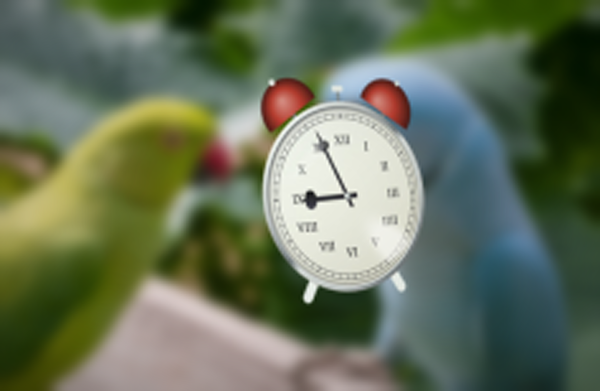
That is h=8 m=56
